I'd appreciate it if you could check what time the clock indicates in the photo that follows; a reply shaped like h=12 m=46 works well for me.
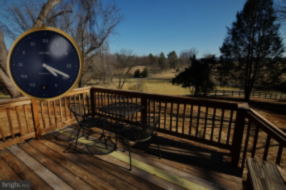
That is h=4 m=19
